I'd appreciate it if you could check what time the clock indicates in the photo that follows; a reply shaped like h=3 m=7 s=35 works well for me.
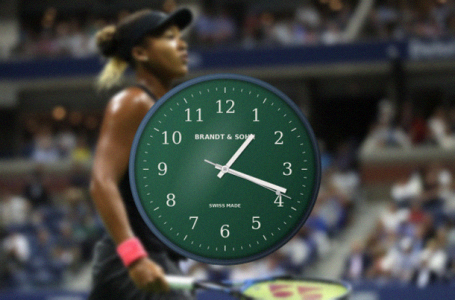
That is h=1 m=18 s=19
